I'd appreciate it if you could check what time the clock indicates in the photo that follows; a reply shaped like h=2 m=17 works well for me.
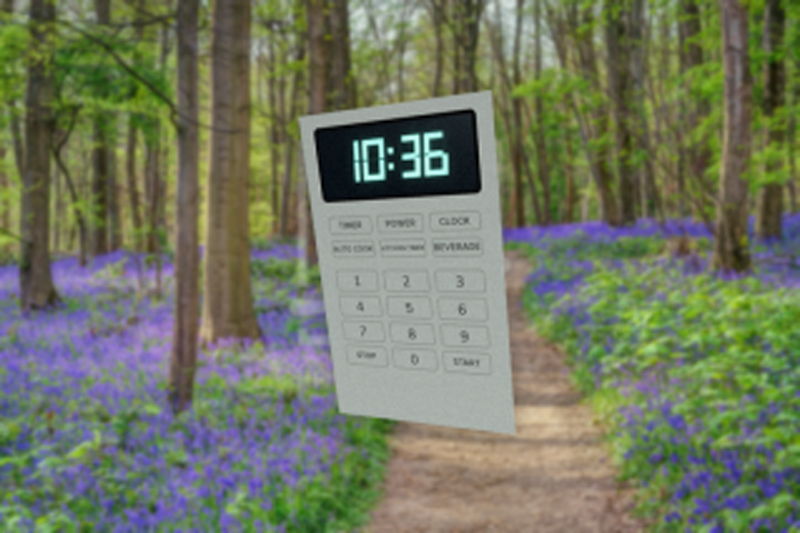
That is h=10 m=36
